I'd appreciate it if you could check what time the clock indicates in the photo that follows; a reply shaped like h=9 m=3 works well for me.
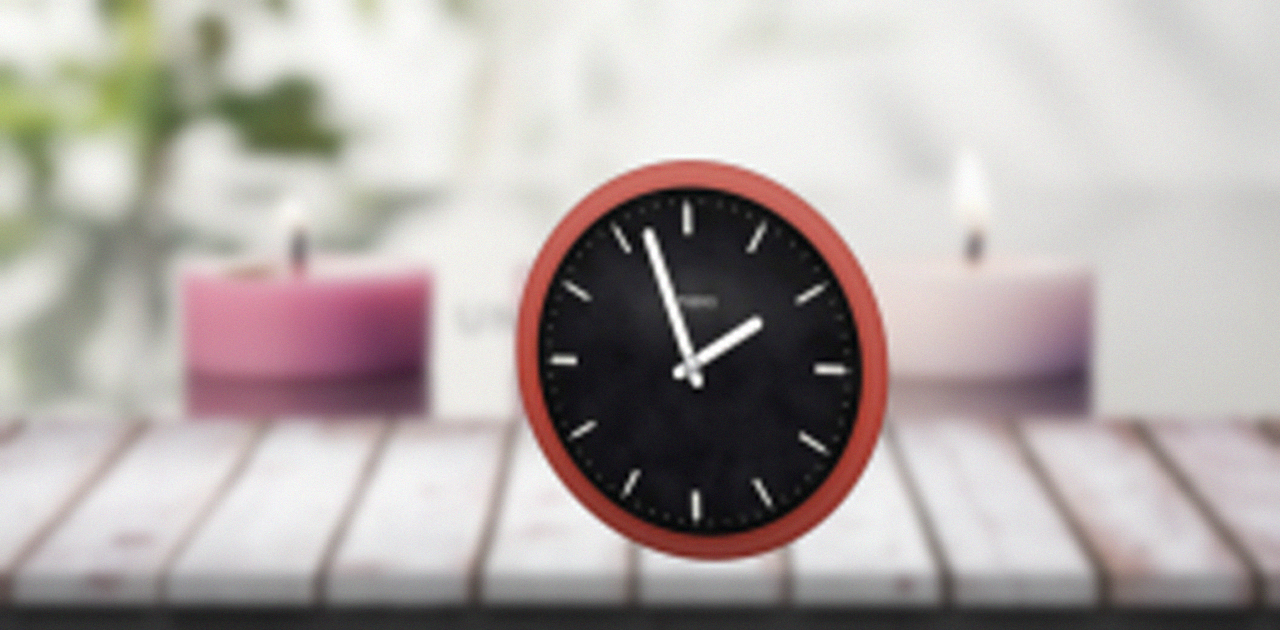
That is h=1 m=57
